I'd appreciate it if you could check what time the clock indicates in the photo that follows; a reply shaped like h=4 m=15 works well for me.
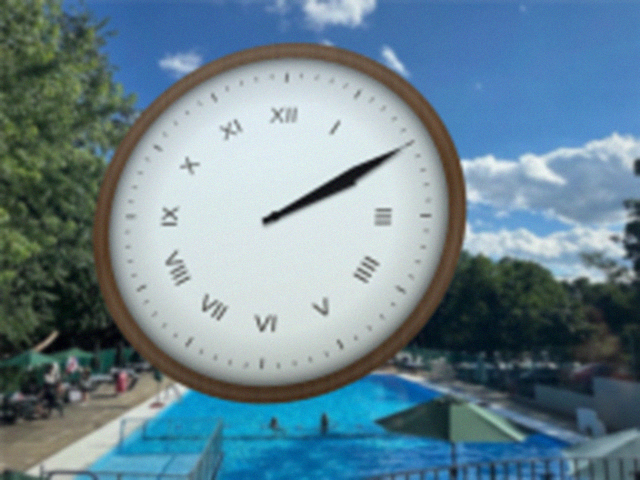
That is h=2 m=10
